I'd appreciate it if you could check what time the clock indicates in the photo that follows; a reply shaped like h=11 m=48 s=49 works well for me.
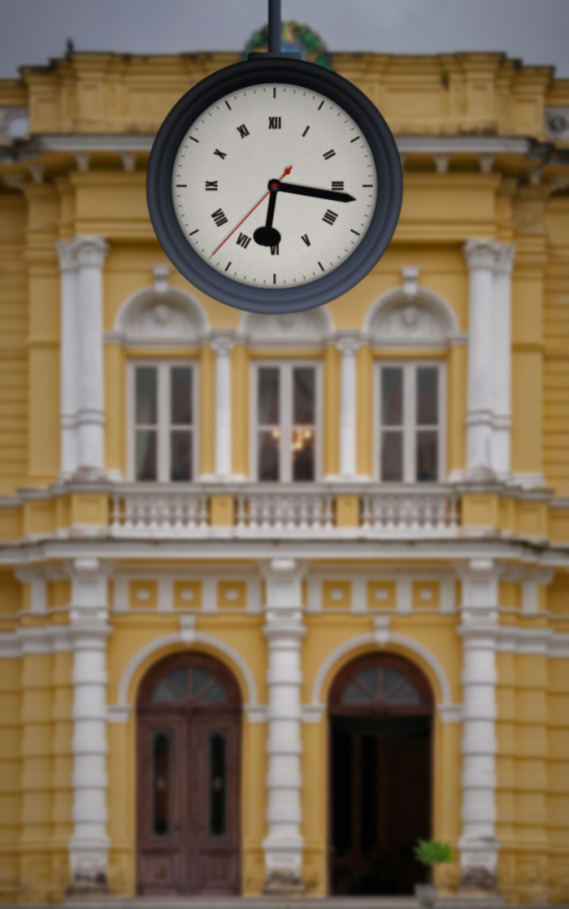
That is h=6 m=16 s=37
